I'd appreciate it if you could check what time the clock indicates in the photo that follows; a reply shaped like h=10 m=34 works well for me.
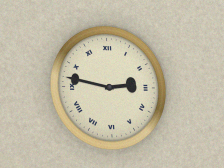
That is h=2 m=47
